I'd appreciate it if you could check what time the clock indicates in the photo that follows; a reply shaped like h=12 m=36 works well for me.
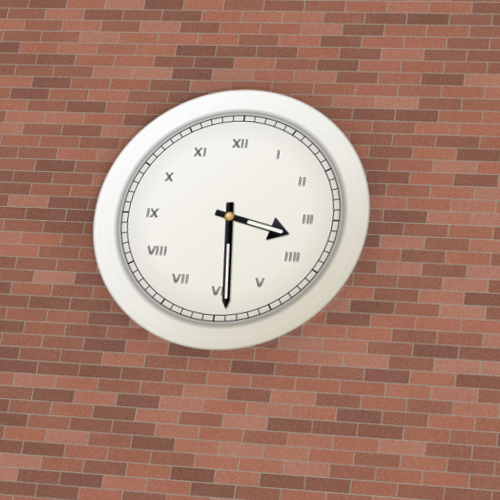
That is h=3 m=29
